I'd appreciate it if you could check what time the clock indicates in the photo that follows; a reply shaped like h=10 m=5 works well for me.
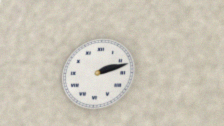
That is h=2 m=12
